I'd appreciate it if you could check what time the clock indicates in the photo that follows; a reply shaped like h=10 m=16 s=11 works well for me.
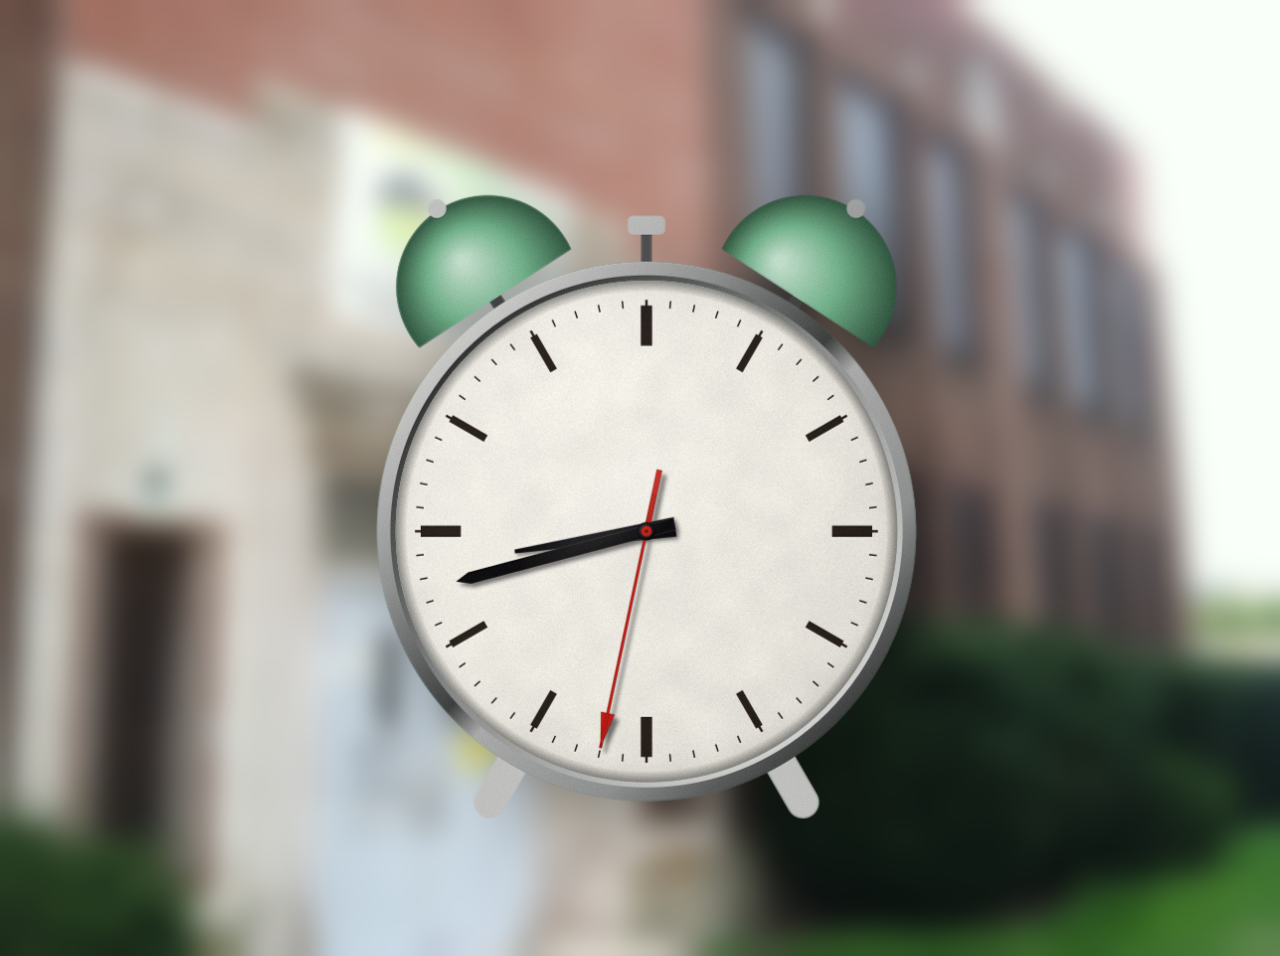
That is h=8 m=42 s=32
